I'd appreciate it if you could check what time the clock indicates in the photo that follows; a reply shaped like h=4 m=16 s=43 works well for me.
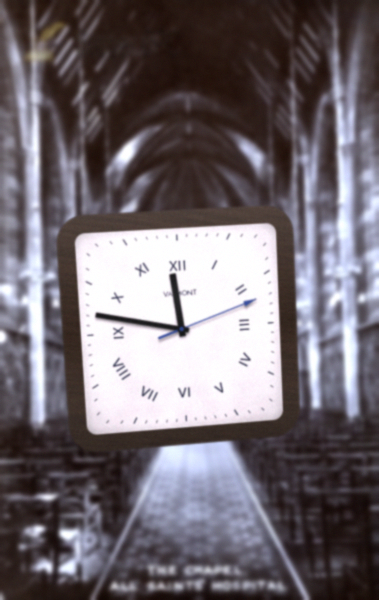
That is h=11 m=47 s=12
